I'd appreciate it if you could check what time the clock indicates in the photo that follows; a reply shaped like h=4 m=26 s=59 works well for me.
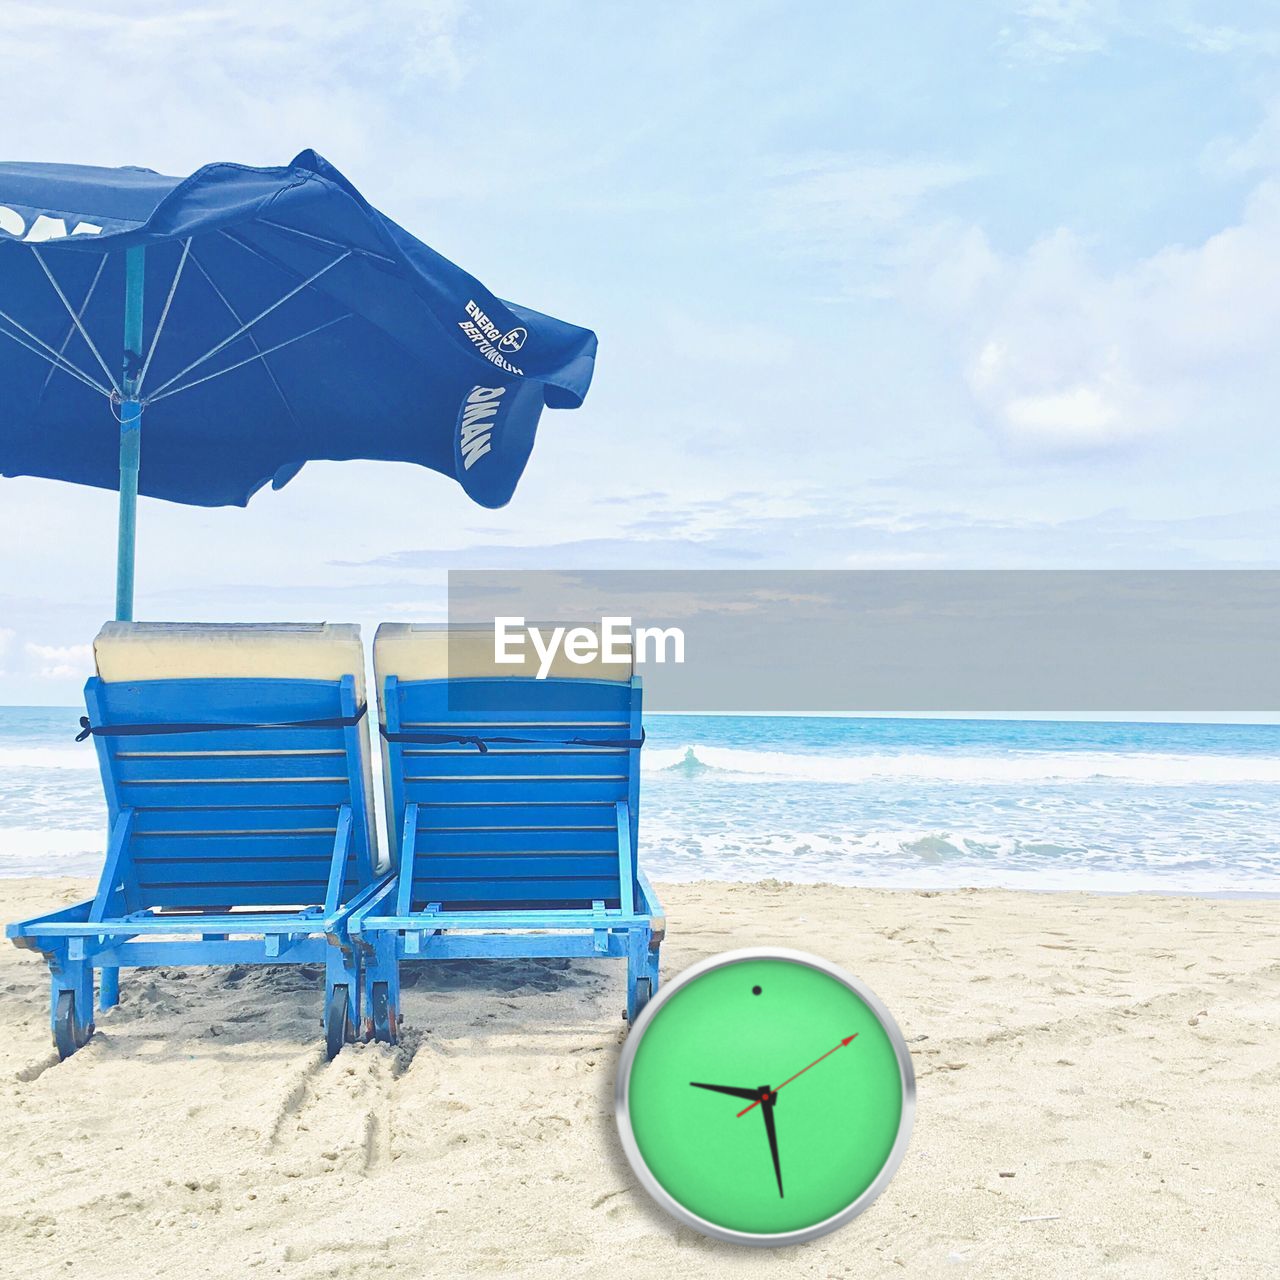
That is h=9 m=29 s=10
